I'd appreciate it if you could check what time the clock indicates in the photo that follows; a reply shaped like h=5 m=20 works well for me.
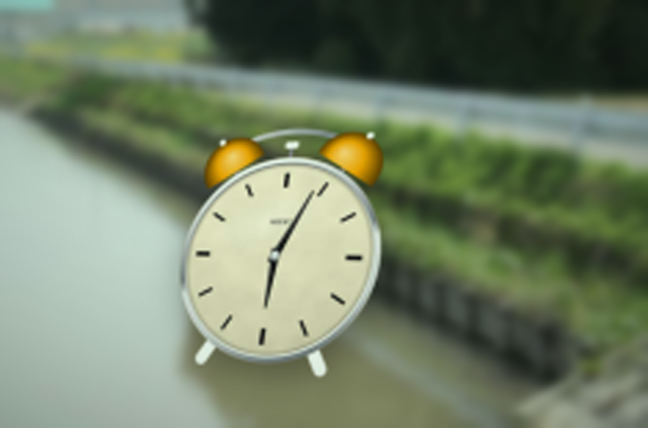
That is h=6 m=4
